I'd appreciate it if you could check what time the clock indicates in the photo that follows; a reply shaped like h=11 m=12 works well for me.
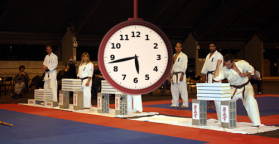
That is h=5 m=43
